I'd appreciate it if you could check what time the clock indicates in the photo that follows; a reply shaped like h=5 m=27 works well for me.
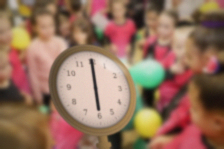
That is h=6 m=0
